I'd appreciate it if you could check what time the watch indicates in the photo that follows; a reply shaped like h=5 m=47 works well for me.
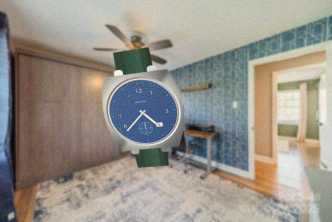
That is h=4 m=38
